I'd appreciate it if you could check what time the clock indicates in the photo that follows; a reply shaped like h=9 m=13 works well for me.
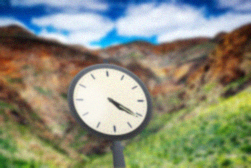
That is h=4 m=21
